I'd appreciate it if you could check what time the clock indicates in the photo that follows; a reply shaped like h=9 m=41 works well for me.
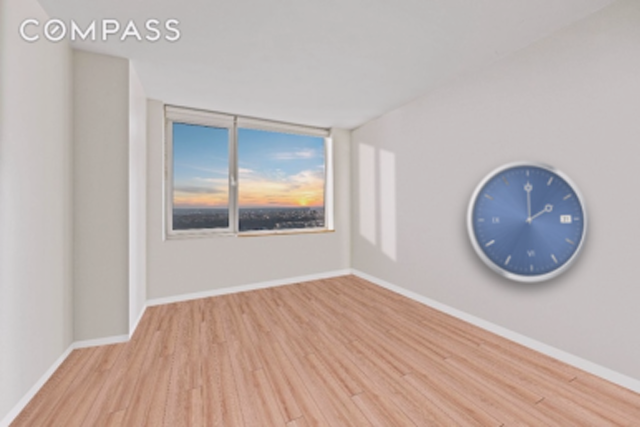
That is h=2 m=0
